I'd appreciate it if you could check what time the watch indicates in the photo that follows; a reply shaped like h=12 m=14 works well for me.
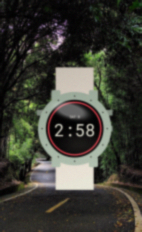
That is h=2 m=58
